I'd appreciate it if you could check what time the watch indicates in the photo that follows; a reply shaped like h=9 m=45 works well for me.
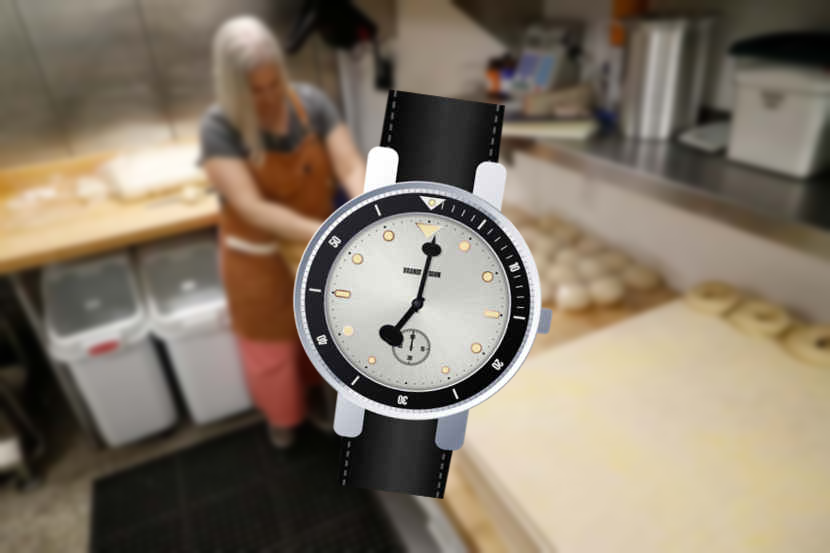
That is h=7 m=1
